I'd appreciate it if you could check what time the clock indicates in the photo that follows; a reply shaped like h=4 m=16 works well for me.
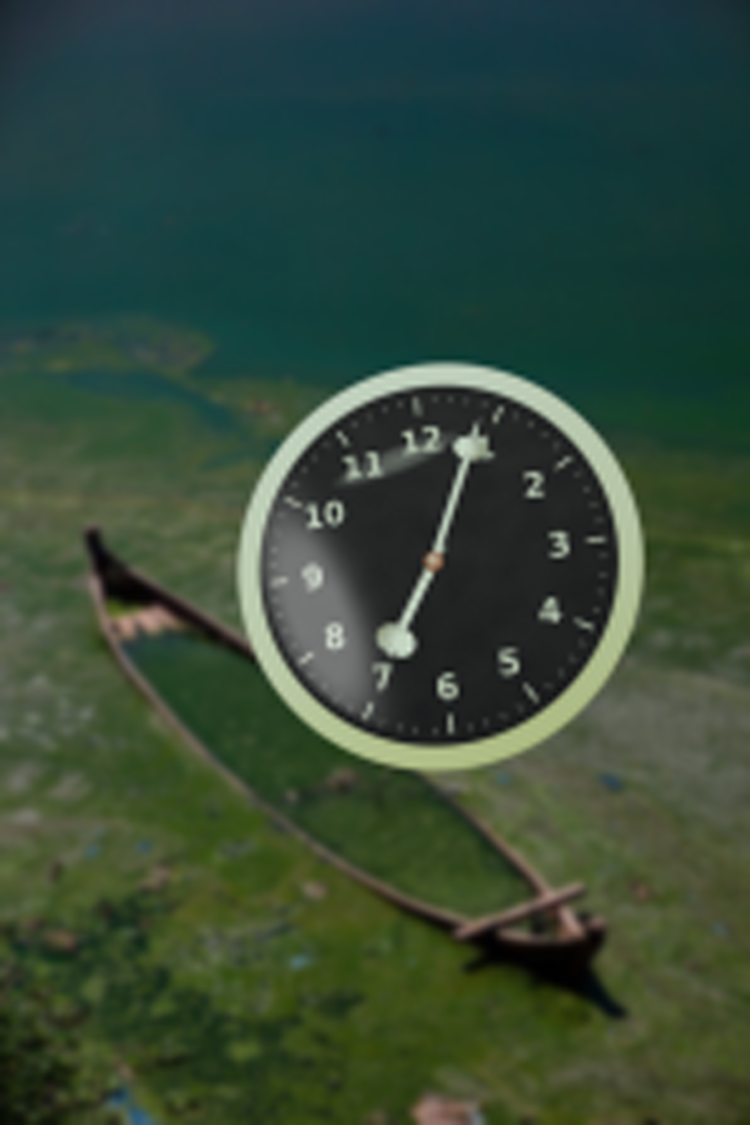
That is h=7 m=4
